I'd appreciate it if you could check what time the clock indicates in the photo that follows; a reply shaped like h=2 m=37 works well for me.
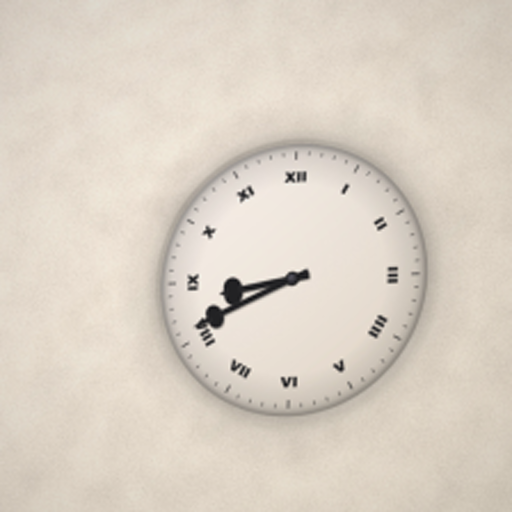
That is h=8 m=41
